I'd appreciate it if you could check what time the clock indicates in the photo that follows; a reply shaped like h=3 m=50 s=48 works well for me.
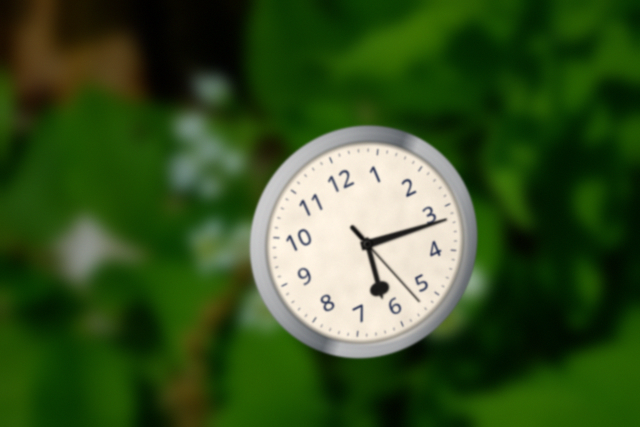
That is h=6 m=16 s=27
